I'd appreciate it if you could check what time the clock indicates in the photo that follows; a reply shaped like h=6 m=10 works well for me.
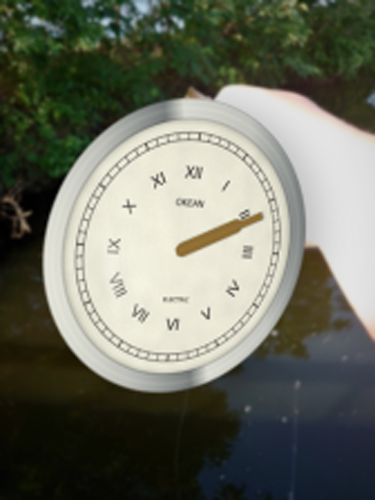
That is h=2 m=11
